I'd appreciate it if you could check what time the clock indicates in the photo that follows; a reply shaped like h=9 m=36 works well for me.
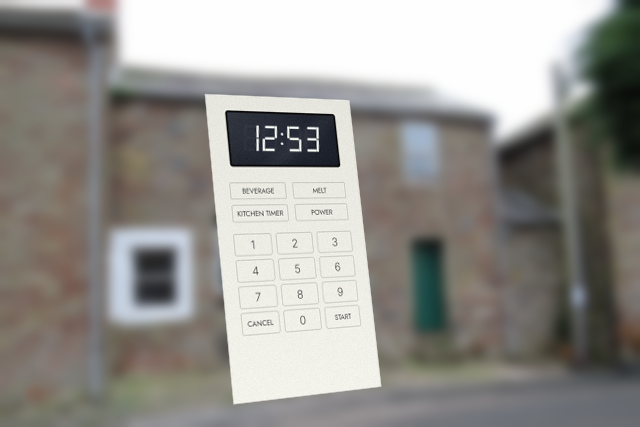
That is h=12 m=53
